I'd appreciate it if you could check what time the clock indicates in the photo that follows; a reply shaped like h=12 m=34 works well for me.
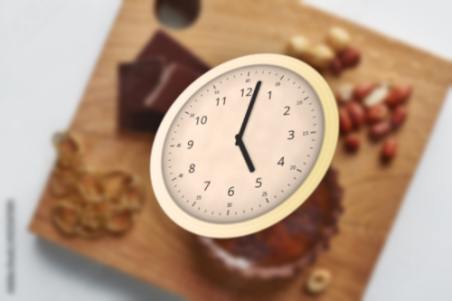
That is h=5 m=2
